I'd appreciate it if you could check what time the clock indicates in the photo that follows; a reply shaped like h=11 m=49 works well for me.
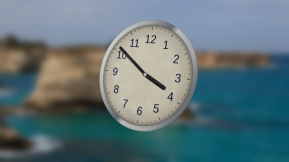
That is h=3 m=51
